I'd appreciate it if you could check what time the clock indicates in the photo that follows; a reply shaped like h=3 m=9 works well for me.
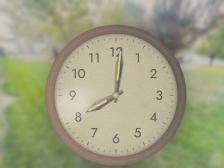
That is h=8 m=1
